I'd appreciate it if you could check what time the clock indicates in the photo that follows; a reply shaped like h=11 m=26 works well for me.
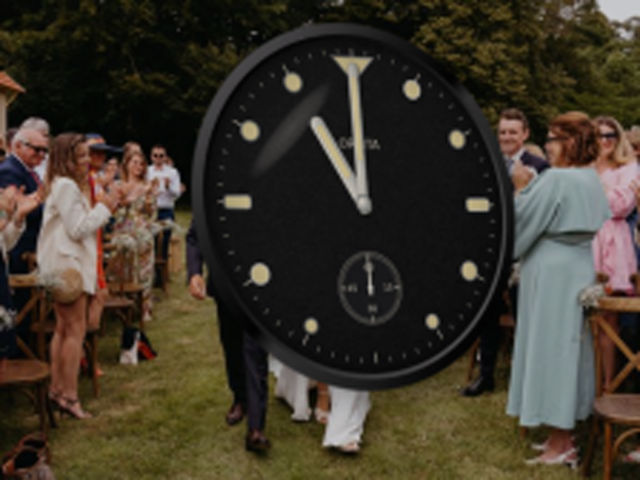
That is h=11 m=0
